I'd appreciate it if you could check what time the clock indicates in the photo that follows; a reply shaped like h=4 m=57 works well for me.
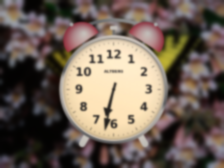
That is h=6 m=32
